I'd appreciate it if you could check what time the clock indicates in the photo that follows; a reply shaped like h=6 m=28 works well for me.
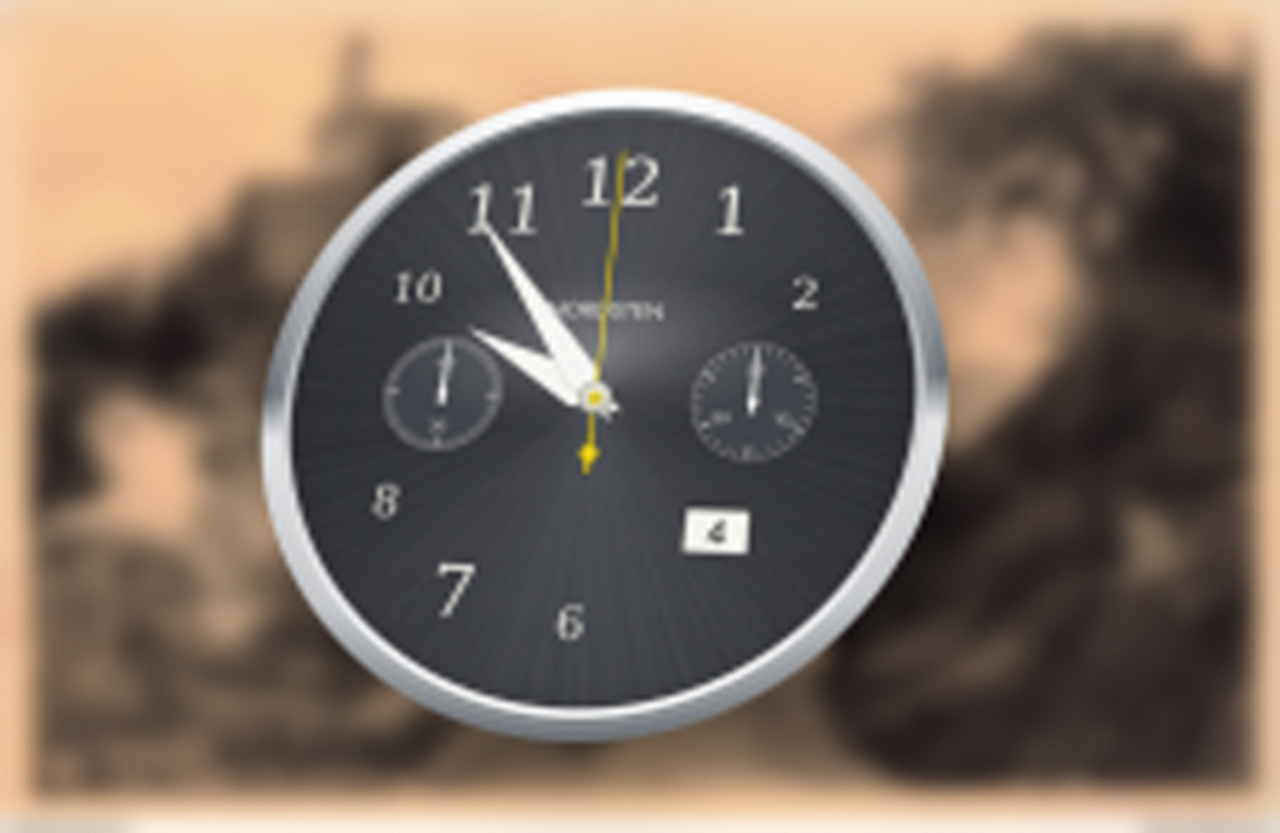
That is h=9 m=54
